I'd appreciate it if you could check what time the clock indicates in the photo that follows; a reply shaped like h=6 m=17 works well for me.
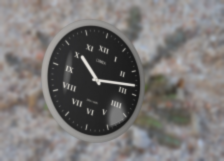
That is h=10 m=13
